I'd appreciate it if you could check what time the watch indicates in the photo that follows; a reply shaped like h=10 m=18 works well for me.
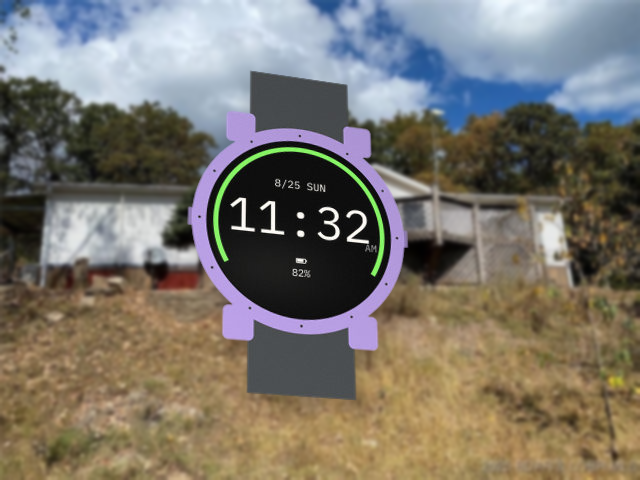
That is h=11 m=32
